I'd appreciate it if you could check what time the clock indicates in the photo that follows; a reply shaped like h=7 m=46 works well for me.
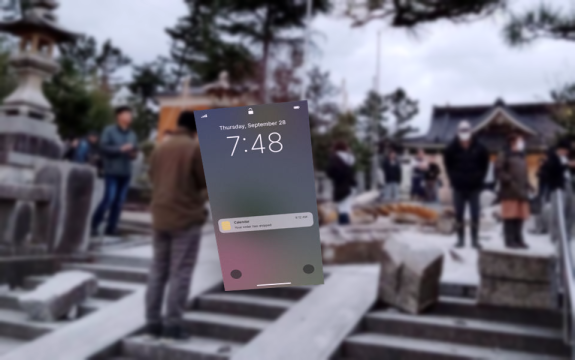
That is h=7 m=48
